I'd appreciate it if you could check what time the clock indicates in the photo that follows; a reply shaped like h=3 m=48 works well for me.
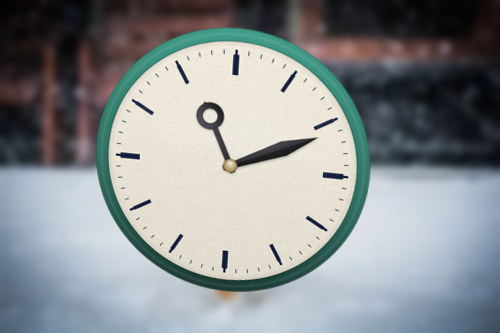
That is h=11 m=11
